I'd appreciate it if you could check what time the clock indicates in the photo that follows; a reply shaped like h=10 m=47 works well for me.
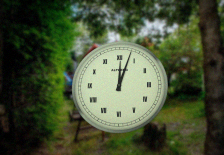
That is h=12 m=3
